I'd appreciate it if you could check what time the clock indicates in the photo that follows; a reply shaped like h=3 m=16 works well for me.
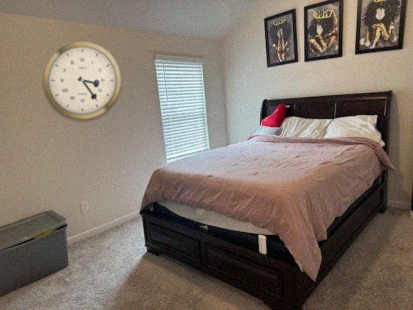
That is h=3 m=24
